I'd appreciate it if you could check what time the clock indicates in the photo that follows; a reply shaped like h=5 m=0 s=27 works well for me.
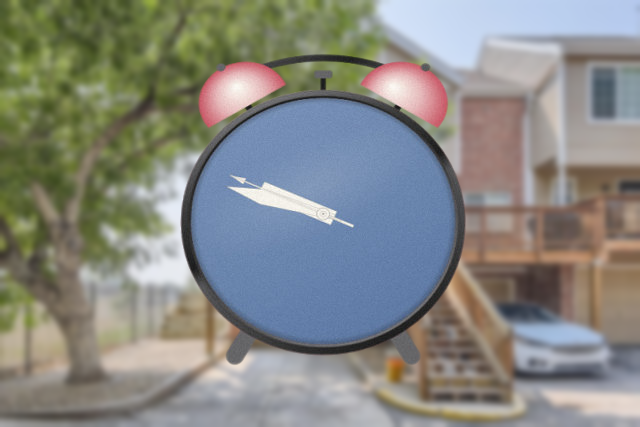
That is h=9 m=47 s=49
